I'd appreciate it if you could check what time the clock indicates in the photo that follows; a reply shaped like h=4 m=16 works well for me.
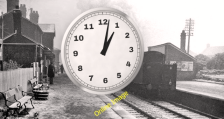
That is h=1 m=2
